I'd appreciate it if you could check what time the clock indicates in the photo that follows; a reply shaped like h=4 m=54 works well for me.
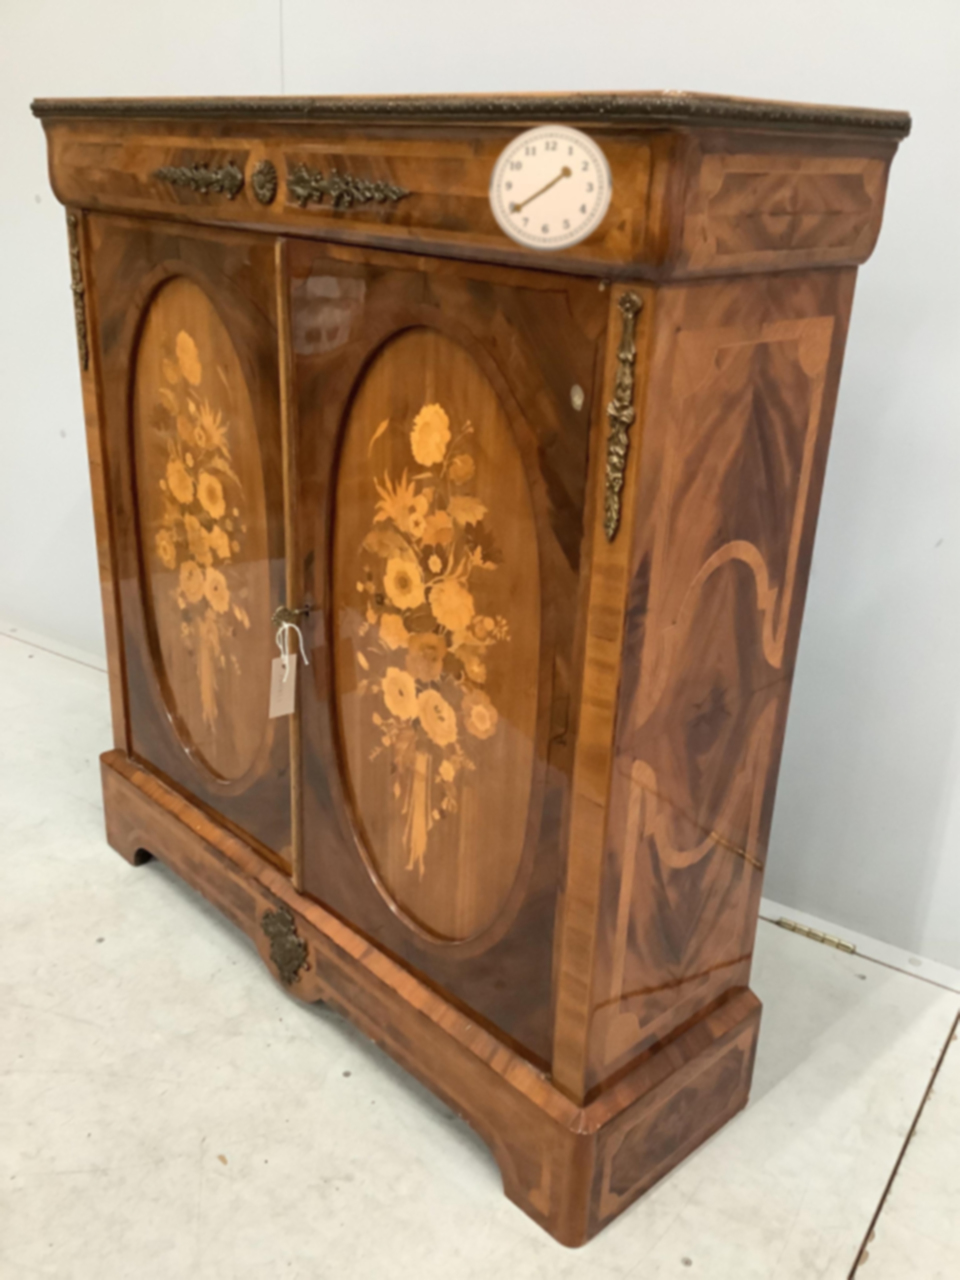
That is h=1 m=39
